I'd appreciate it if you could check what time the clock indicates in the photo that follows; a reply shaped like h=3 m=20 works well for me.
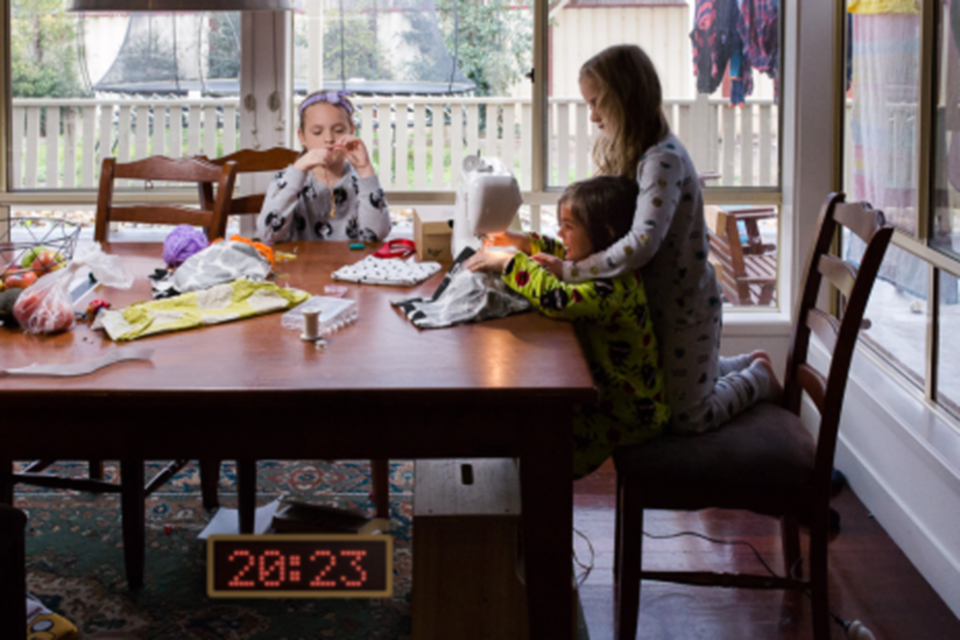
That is h=20 m=23
